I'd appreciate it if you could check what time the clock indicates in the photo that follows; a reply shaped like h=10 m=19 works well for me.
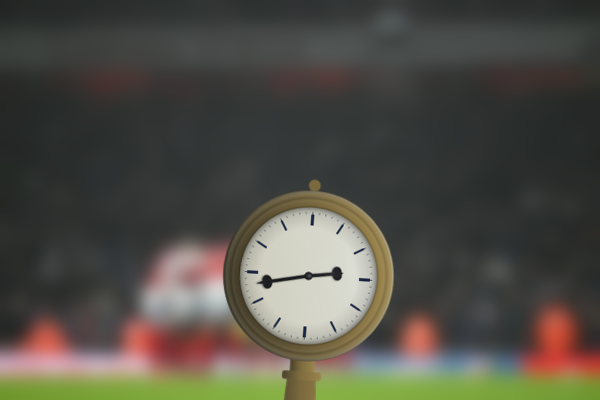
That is h=2 m=43
